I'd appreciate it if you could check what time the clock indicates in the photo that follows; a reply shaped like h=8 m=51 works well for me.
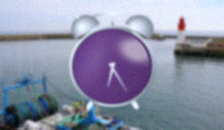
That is h=6 m=25
